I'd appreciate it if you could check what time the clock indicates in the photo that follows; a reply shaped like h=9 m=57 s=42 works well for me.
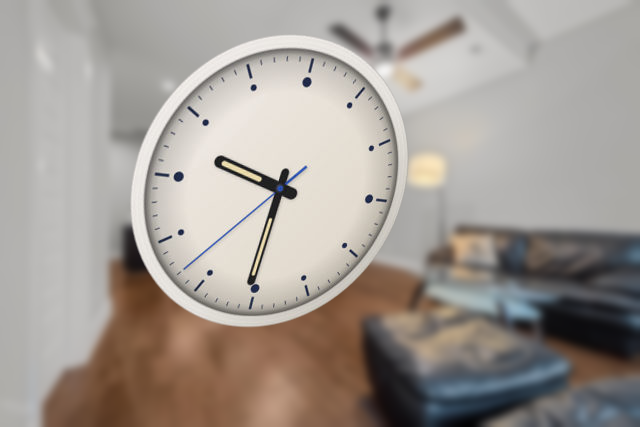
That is h=9 m=30 s=37
